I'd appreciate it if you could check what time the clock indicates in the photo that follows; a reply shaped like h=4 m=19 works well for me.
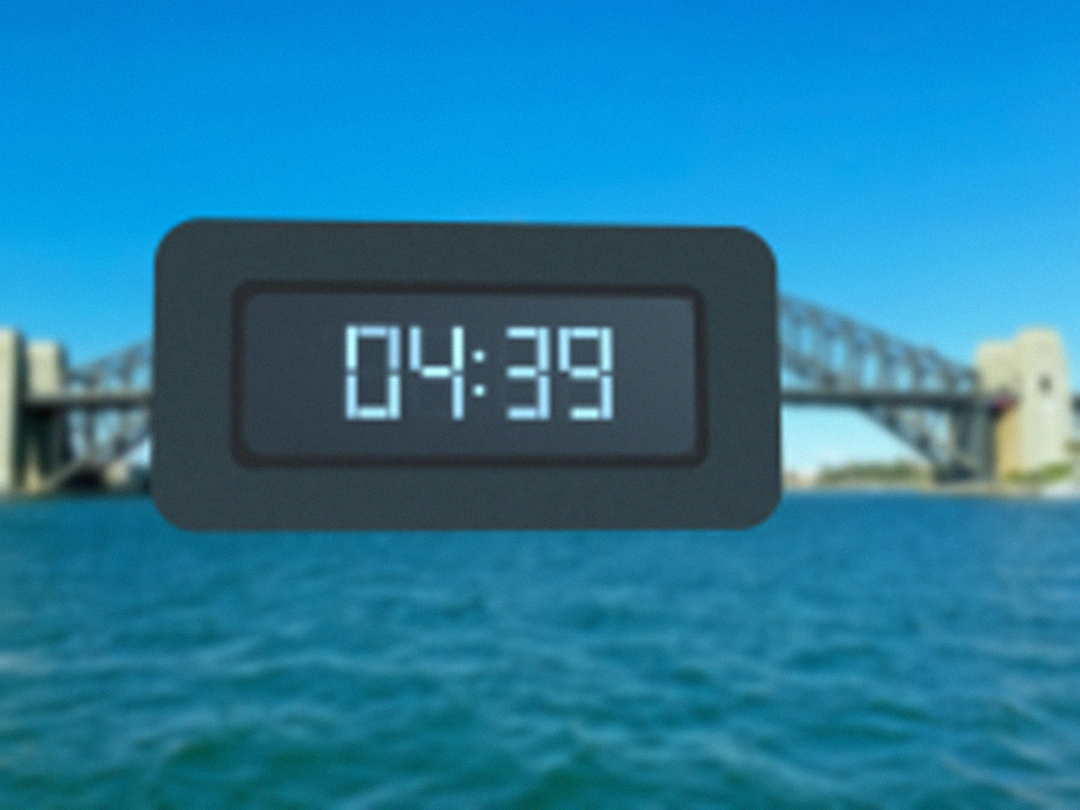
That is h=4 m=39
